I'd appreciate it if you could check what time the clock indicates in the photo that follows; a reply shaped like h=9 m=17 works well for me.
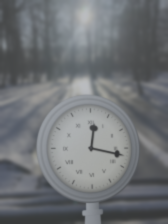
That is h=12 m=17
